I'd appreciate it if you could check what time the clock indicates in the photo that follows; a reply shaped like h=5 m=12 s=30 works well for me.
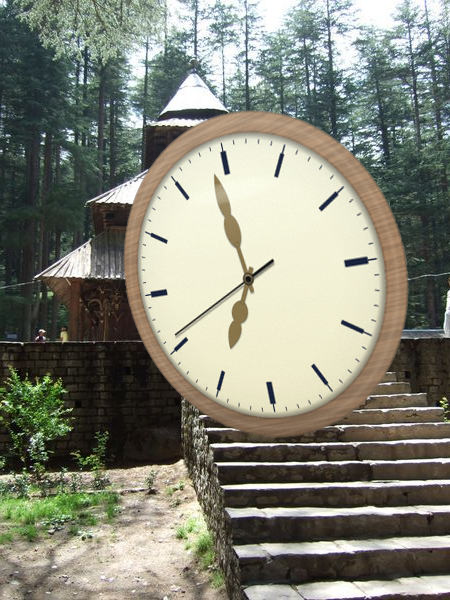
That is h=6 m=58 s=41
